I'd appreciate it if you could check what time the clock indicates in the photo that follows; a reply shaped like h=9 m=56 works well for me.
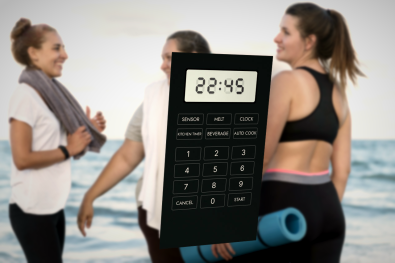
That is h=22 m=45
